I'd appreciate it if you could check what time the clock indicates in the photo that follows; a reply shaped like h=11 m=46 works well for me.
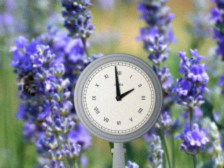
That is h=1 m=59
